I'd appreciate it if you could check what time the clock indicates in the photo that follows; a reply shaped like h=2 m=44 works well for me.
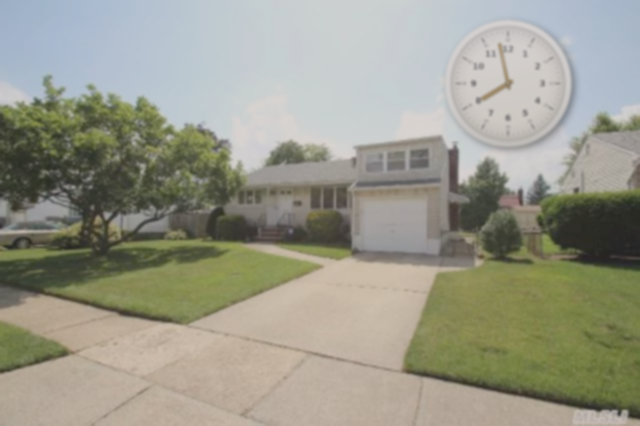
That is h=7 m=58
